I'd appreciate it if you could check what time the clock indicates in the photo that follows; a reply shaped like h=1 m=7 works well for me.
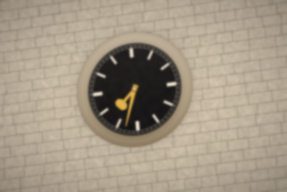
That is h=7 m=33
